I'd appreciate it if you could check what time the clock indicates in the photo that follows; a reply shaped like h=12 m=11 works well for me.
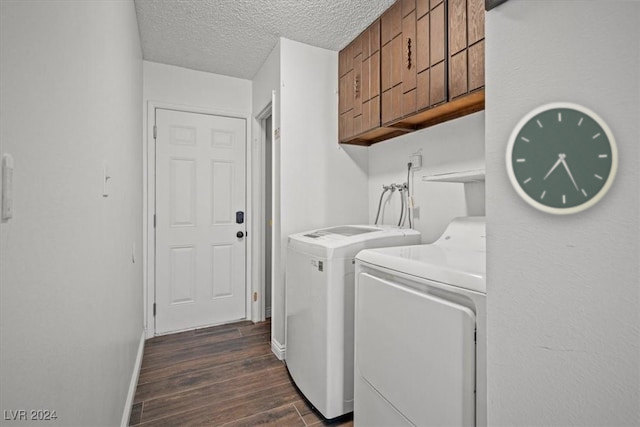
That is h=7 m=26
